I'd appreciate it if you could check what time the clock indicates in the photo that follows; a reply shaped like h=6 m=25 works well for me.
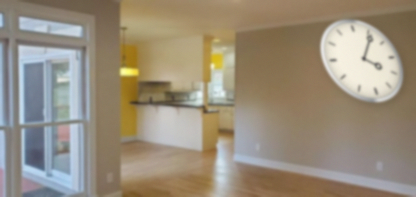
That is h=4 m=6
